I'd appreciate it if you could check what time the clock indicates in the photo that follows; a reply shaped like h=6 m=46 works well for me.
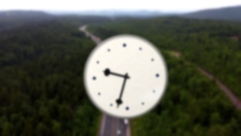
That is h=9 m=33
